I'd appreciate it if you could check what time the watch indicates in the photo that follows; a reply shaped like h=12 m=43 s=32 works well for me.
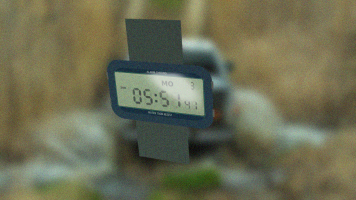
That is h=5 m=51 s=41
